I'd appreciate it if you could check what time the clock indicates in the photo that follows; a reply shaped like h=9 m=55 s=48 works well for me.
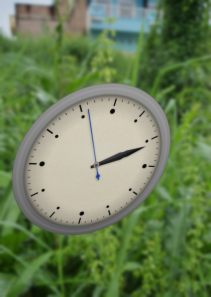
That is h=2 m=10 s=56
